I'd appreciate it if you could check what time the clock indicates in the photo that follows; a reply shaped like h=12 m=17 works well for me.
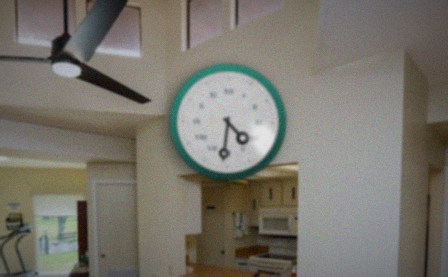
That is h=4 m=31
